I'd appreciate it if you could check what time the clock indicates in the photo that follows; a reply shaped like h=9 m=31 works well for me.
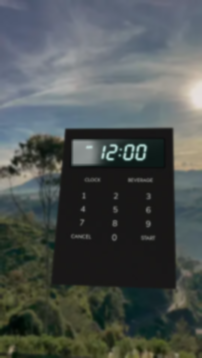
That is h=12 m=0
